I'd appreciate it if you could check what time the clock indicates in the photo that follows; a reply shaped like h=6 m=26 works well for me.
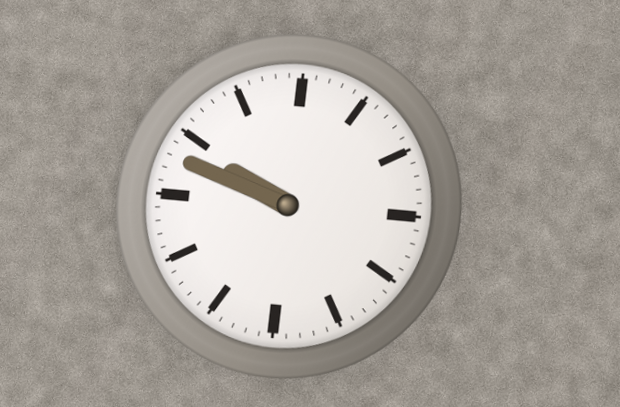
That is h=9 m=48
